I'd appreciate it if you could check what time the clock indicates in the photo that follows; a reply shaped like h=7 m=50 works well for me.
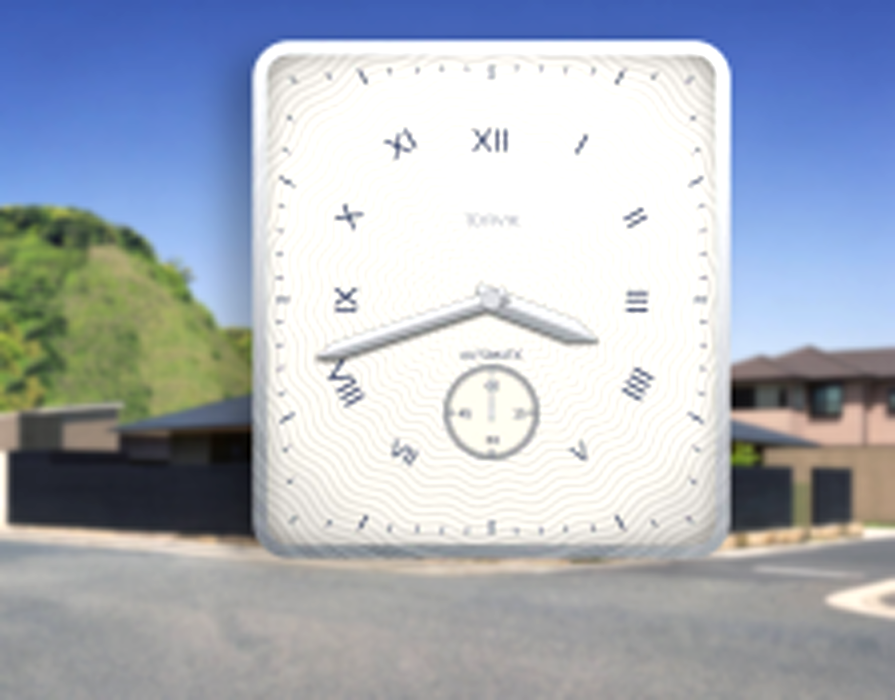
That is h=3 m=42
